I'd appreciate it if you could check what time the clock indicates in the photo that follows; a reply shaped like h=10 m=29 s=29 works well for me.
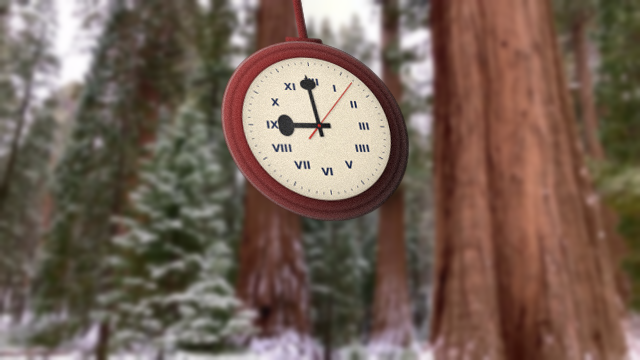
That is h=8 m=59 s=7
